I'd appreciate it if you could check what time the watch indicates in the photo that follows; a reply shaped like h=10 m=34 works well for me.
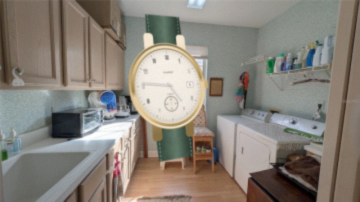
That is h=4 m=46
